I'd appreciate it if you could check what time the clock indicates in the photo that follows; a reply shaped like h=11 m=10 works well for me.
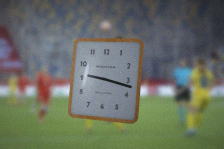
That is h=9 m=17
